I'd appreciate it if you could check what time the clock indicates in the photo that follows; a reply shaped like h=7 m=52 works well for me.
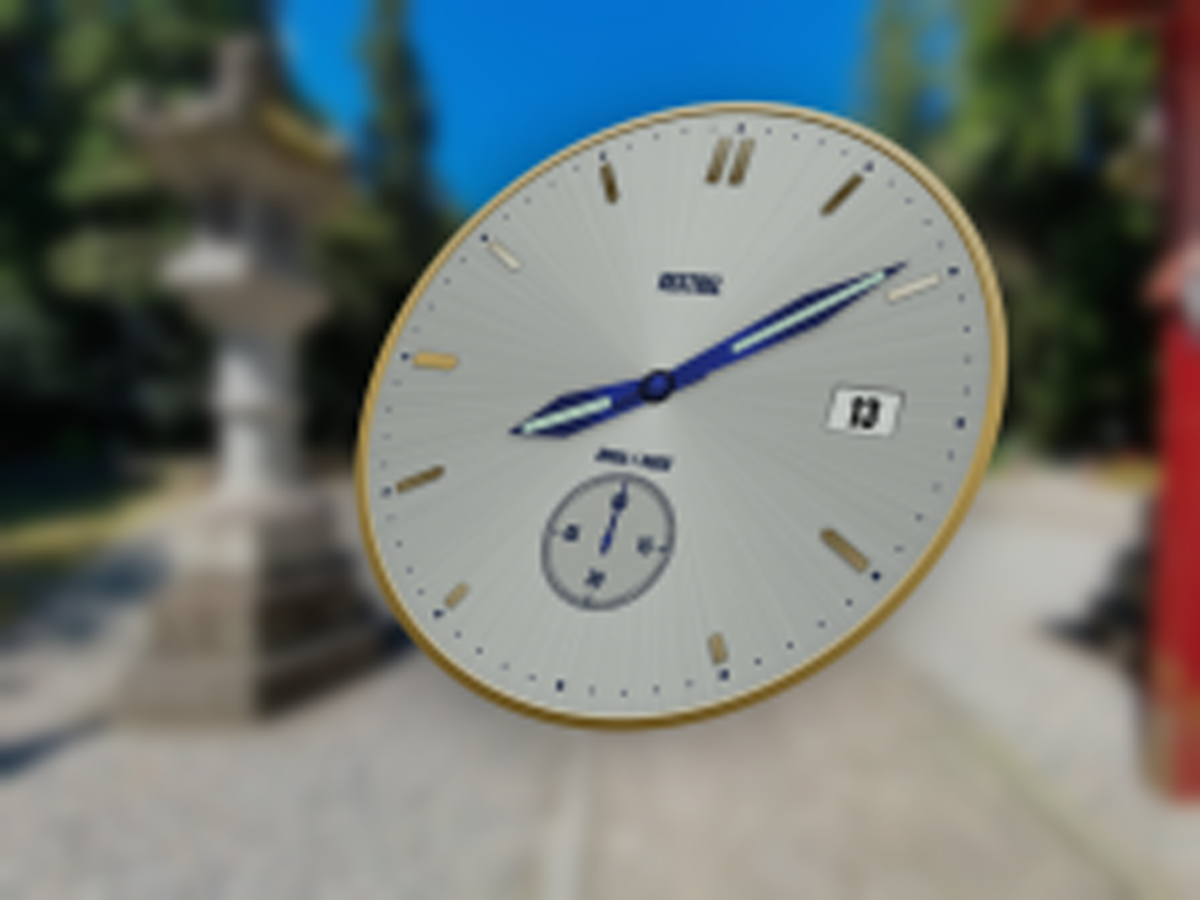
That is h=8 m=9
